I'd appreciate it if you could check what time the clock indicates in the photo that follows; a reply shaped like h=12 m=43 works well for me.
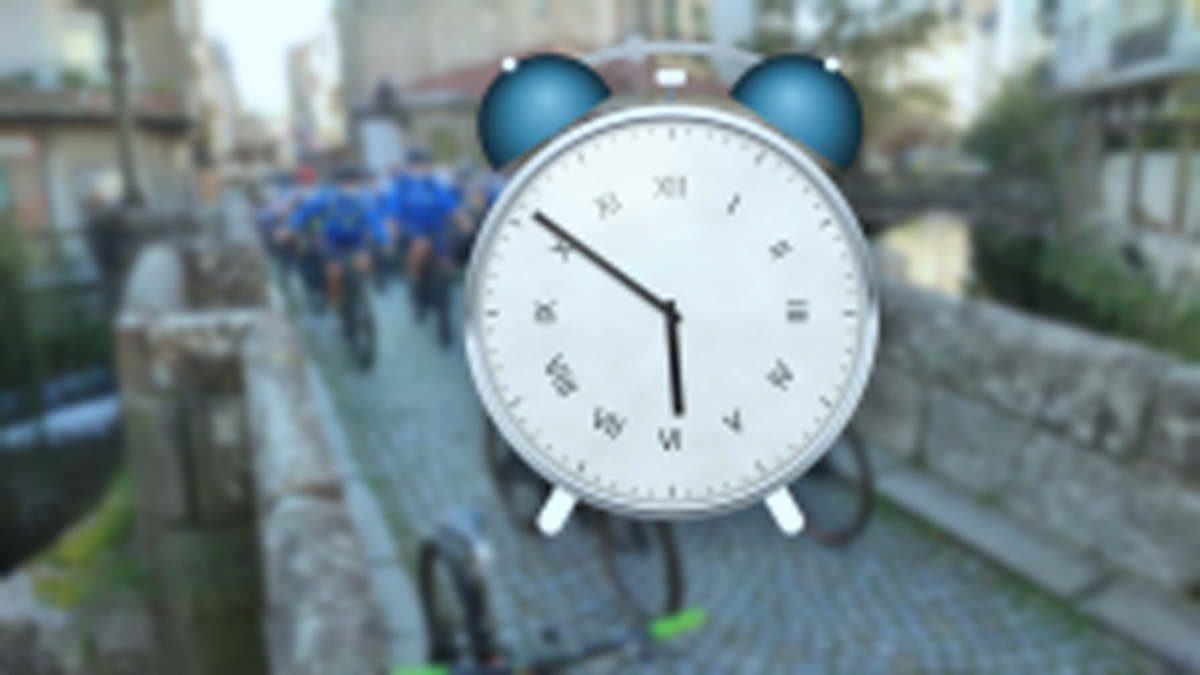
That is h=5 m=51
